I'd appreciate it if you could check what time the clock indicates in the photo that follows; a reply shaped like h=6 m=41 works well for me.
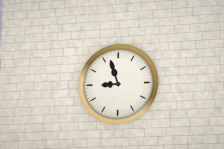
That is h=8 m=57
